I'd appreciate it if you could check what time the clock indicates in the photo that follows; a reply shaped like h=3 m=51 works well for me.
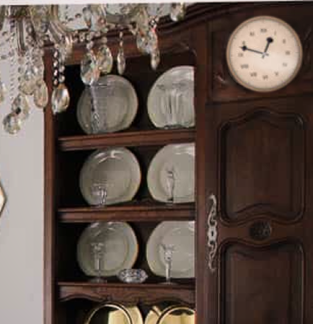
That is h=12 m=48
